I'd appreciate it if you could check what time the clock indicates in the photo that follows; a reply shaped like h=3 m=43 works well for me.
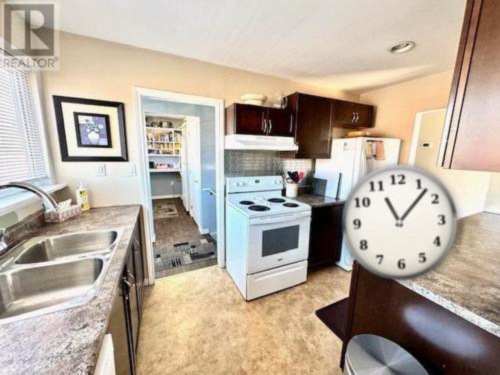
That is h=11 m=7
